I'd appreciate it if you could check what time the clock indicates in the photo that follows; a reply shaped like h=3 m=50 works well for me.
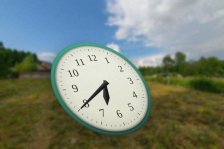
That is h=6 m=40
